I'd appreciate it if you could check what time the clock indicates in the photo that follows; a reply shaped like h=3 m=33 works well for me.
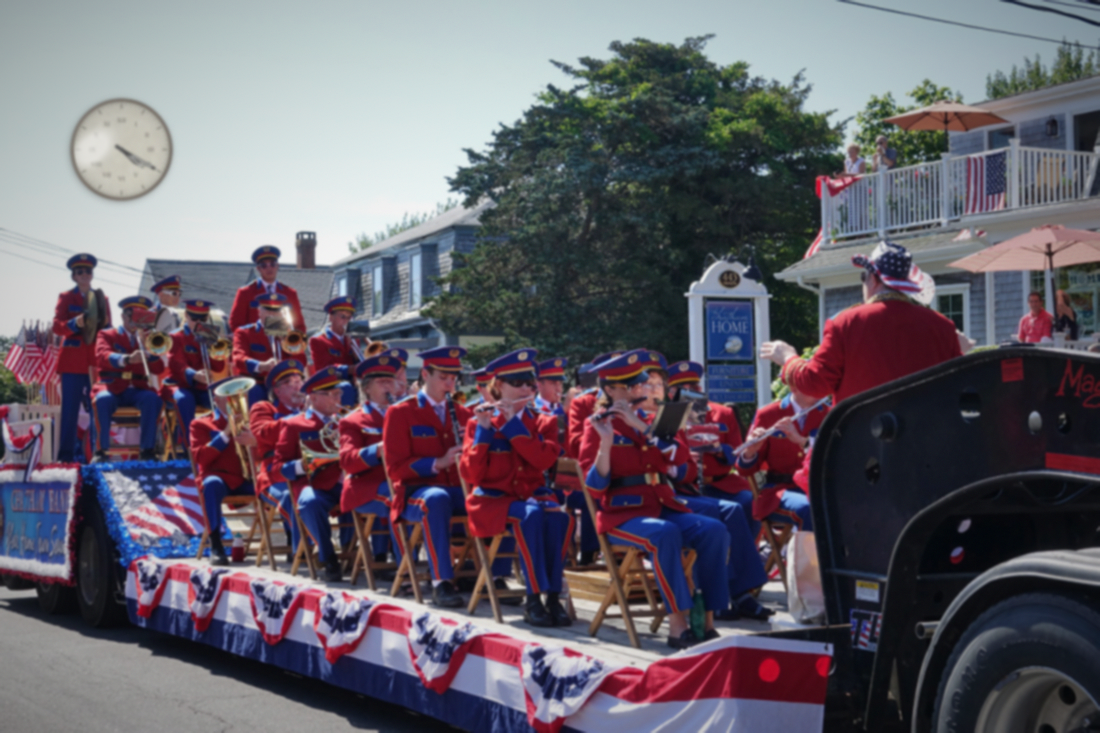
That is h=4 m=20
